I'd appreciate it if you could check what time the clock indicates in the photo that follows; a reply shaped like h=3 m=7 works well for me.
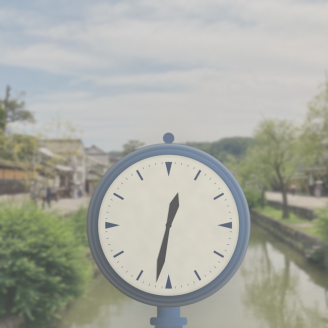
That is h=12 m=32
